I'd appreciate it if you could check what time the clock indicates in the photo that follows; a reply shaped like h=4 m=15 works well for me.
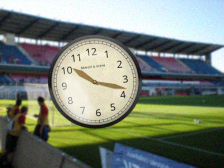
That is h=10 m=18
